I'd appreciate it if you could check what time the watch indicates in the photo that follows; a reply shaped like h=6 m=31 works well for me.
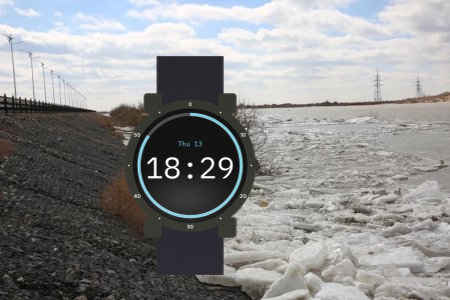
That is h=18 m=29
